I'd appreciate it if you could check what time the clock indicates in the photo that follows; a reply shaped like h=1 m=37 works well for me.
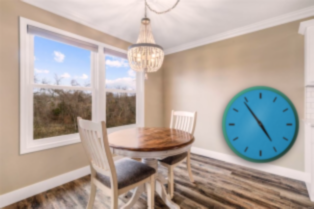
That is h=4 m=54
